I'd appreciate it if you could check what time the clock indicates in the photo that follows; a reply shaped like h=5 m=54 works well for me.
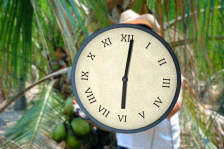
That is h=6 m=1
